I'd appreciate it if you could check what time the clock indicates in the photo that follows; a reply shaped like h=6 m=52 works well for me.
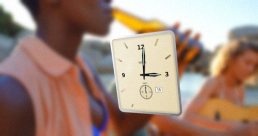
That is h=3 m=1
